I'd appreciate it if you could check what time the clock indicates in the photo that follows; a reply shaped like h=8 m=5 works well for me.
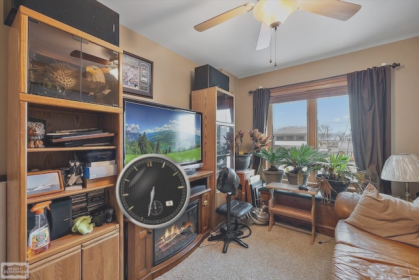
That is h=6 m=33
